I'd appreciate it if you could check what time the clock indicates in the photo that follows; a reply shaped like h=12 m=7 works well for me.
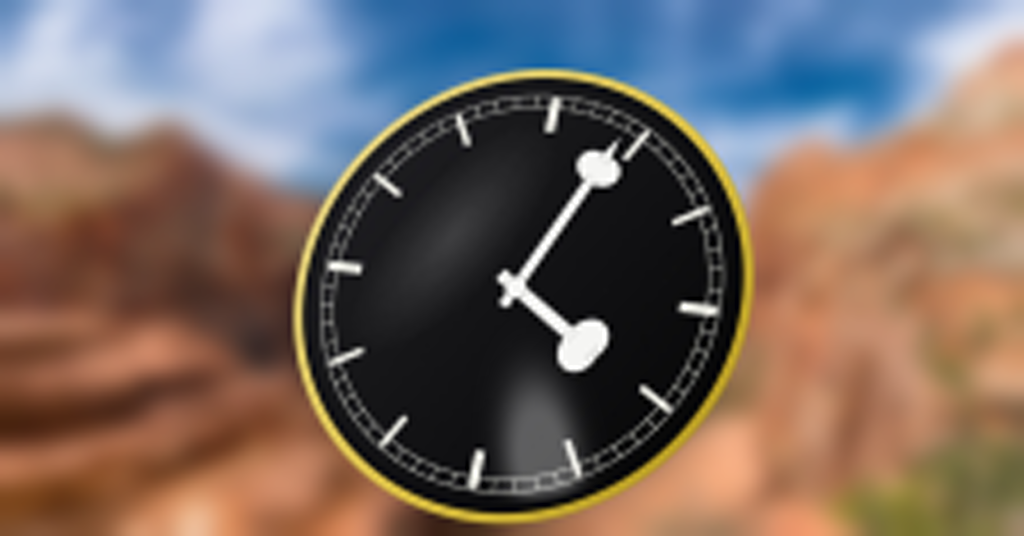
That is h=4 m=4
